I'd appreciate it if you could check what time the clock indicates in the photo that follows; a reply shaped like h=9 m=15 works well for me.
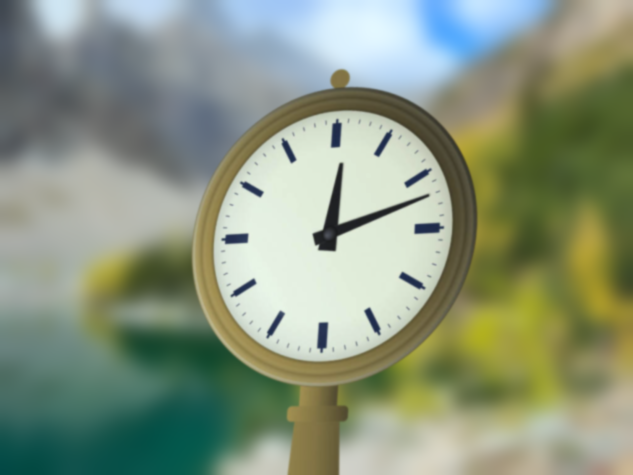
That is h=12 m=12
